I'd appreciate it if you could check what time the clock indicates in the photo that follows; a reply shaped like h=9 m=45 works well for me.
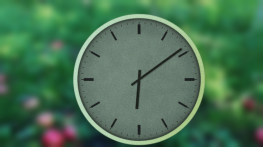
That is h=6 m=9
